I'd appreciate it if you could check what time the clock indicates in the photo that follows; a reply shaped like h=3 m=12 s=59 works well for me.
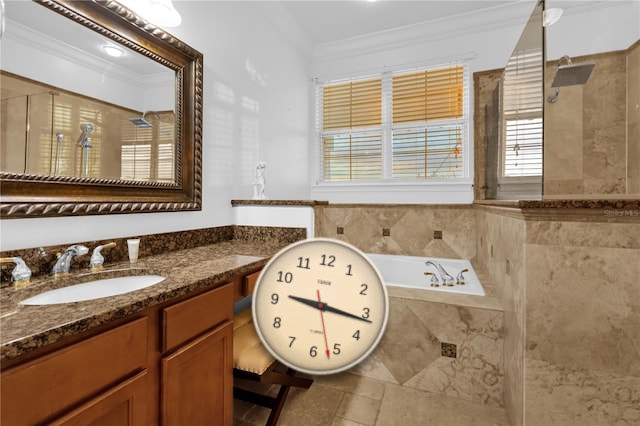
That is h=9 m=16 s=27
